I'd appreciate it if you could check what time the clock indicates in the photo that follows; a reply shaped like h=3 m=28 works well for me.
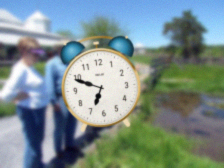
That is h=6 m=49
